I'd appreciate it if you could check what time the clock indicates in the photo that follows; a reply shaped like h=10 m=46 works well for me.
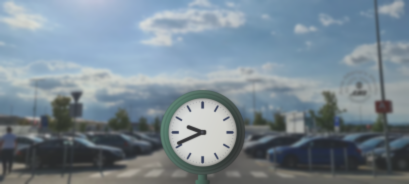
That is h=9 m=41
